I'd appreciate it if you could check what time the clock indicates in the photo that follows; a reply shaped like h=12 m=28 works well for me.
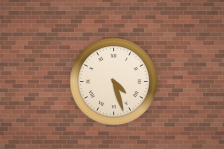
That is h=4 m=27
